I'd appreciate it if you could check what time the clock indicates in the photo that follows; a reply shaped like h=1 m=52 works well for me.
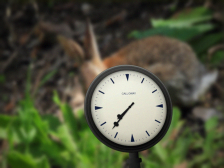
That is h=7 m=37
